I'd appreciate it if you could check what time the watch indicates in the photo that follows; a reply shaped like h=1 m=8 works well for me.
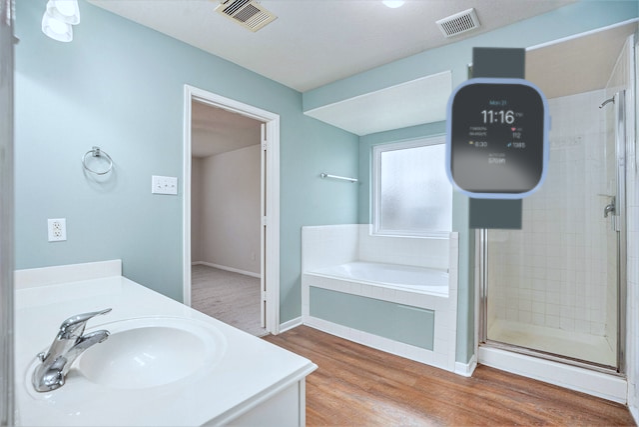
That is h=11 m=16
